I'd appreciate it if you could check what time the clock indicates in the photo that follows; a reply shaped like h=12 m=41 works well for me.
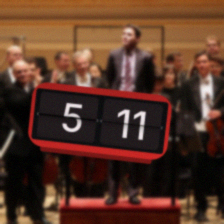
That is h=5 m=11
